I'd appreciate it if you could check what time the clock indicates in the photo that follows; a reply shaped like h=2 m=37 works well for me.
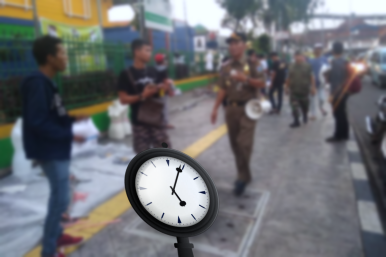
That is h=5 m=4
